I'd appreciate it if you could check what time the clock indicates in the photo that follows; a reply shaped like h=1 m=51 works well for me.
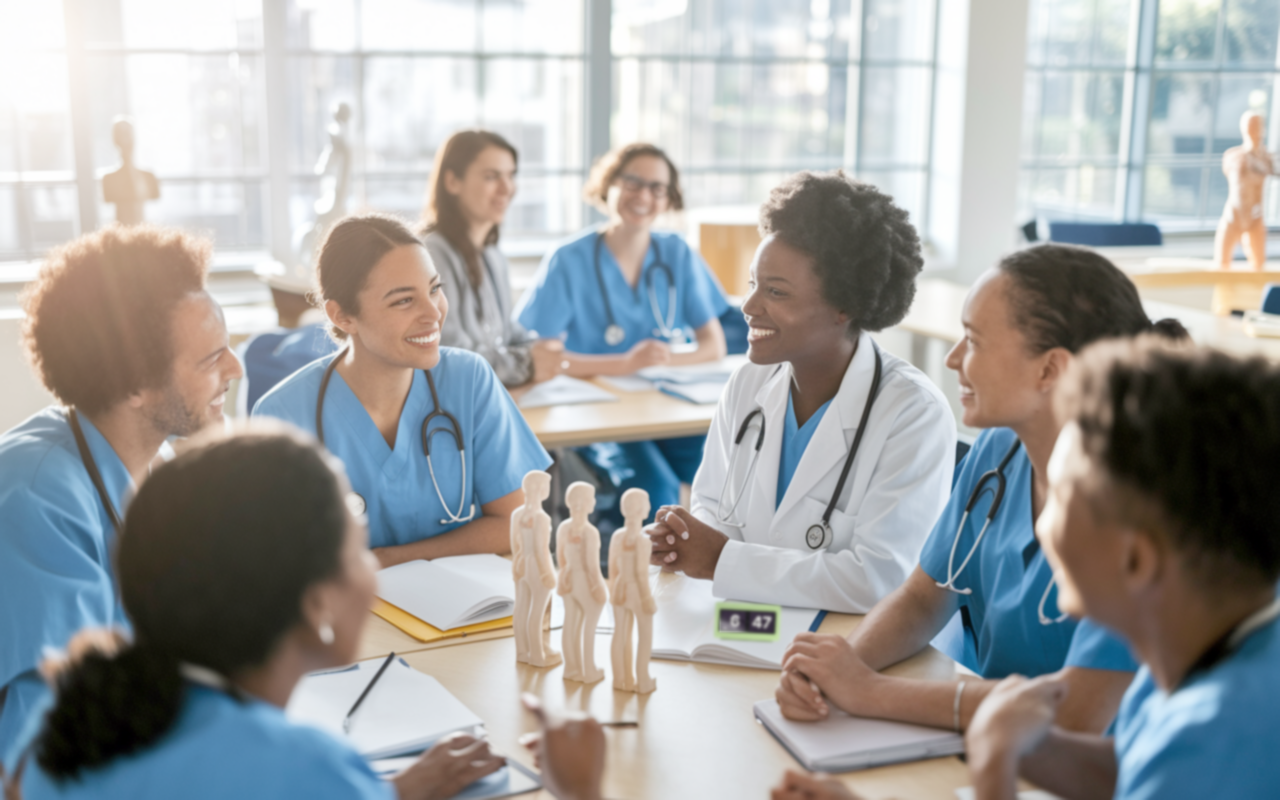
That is h=6 m=47
